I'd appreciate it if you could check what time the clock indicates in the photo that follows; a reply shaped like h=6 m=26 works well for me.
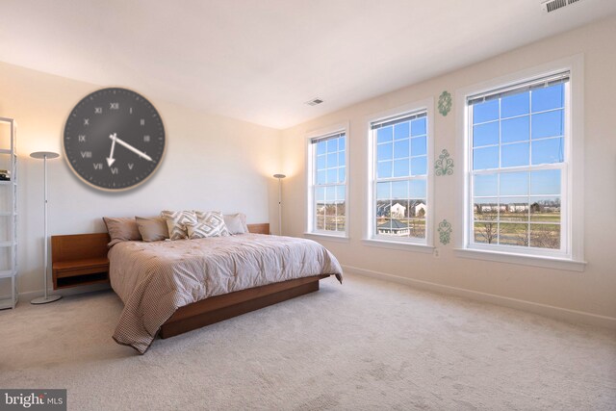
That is h=6 m=20
